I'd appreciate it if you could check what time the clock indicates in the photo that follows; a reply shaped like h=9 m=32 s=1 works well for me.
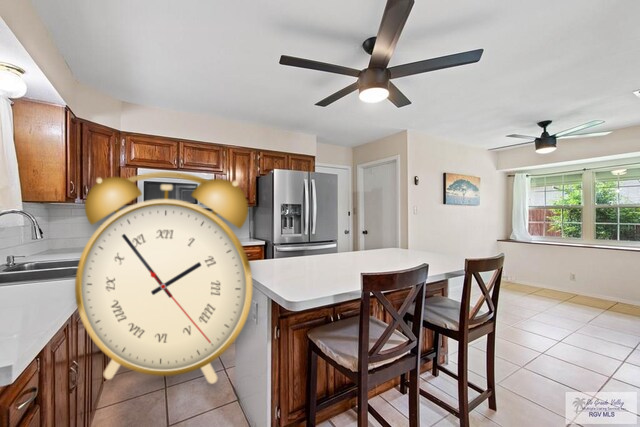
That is h=1 m=53 s=23
